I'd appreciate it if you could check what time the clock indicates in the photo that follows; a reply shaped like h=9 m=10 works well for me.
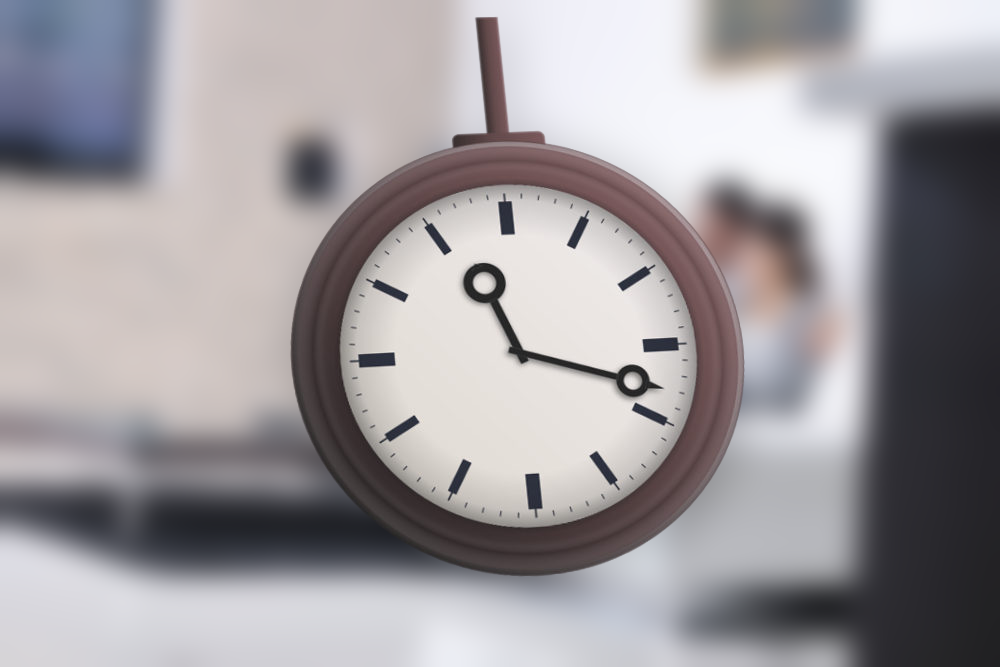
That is h=11 m=18
